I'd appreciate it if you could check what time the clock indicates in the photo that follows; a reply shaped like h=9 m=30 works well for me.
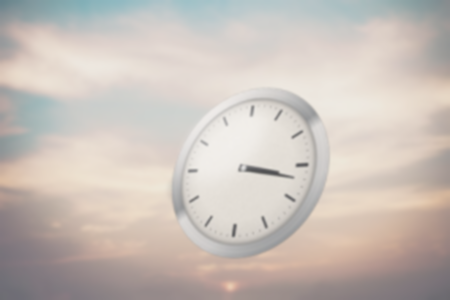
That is h=3 m=17
